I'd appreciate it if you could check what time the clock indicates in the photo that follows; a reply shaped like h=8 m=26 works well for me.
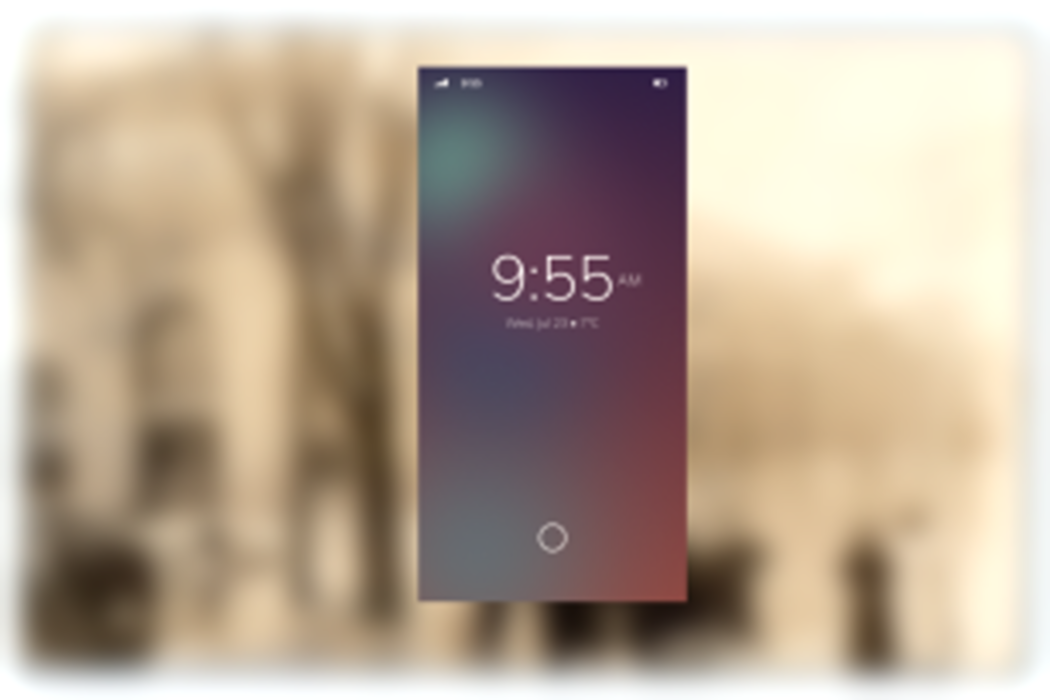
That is h=9 m=55
